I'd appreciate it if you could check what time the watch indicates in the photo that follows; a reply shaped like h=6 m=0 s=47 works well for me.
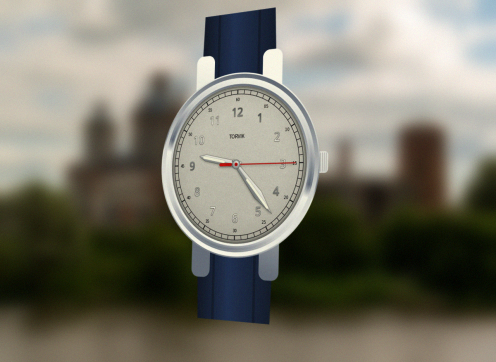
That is h=9 m=23 s=15
